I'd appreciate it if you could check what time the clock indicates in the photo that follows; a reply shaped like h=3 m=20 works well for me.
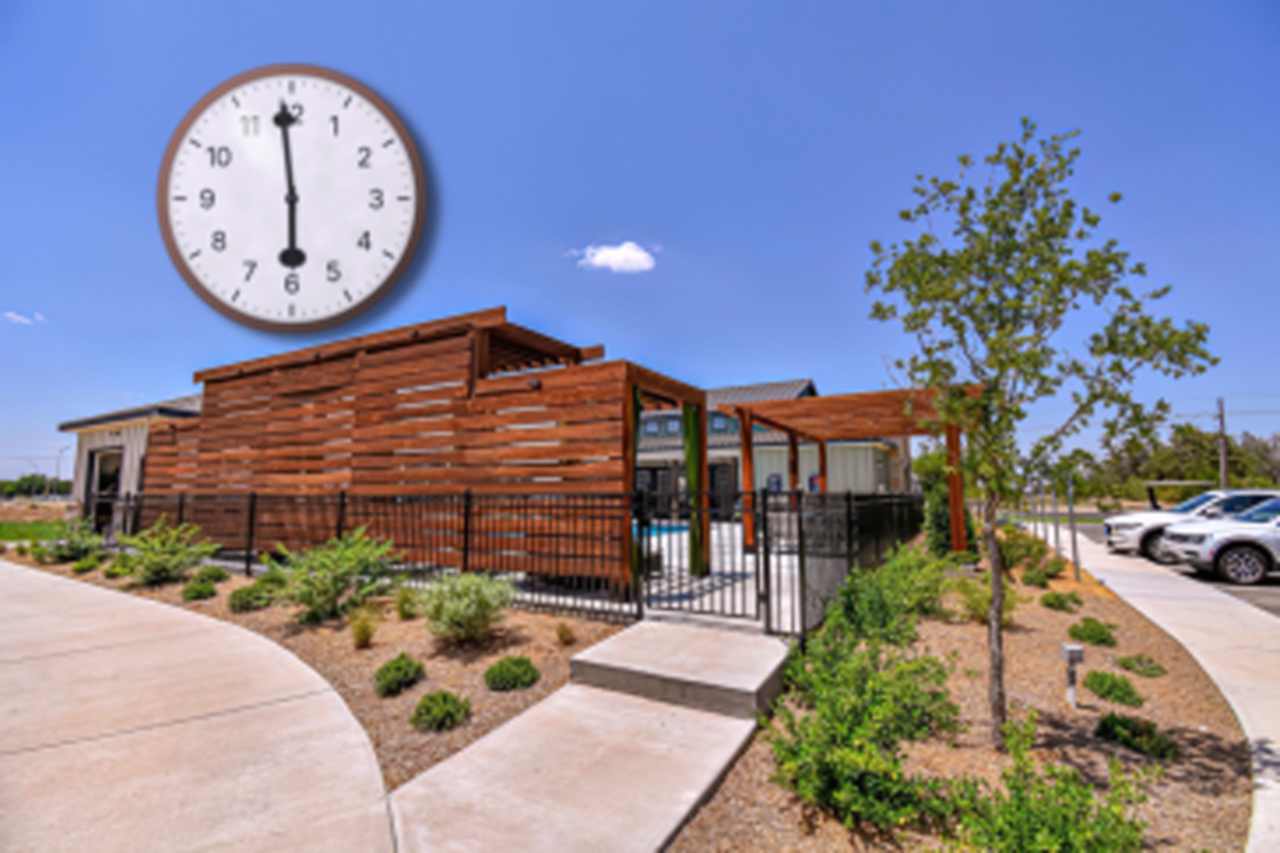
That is h=5 m=59
